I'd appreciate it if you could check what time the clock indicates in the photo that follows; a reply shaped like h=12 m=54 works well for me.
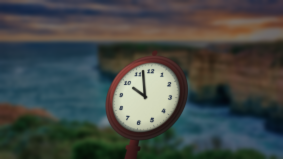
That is h=9 m=57
